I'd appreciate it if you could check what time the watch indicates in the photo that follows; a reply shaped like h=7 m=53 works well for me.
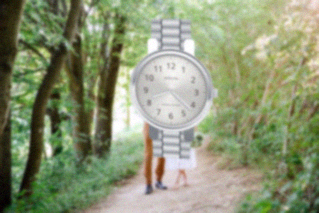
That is h=8 m=22
